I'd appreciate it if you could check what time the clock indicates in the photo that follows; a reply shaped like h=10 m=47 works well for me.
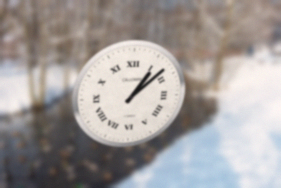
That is h=1 m=8
